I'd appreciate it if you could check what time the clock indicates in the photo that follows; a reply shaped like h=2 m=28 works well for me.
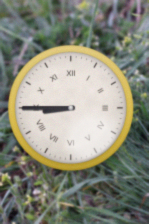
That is h=8 m=45
